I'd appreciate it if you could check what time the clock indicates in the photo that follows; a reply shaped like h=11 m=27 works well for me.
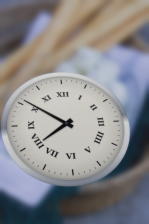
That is h=7 m=51
